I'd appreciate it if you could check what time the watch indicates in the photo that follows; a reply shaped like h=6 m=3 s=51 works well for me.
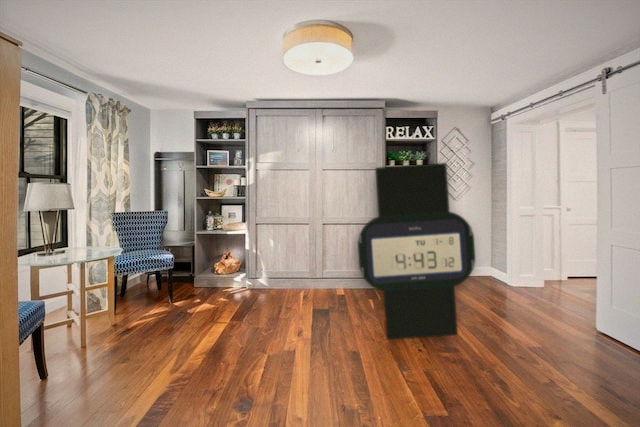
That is h=4 m=43 s=12
